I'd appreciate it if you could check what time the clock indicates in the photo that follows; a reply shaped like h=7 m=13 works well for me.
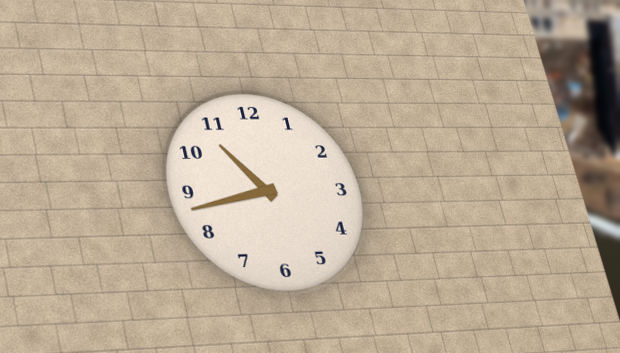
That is h=10 m=43
